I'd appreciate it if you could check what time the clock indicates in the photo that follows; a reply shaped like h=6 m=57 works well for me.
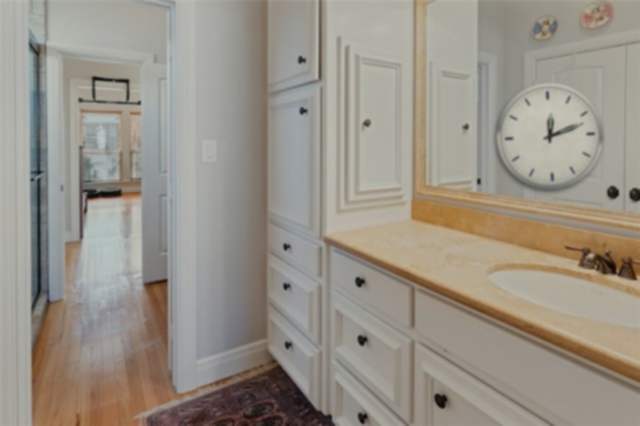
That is h=12 m=12
